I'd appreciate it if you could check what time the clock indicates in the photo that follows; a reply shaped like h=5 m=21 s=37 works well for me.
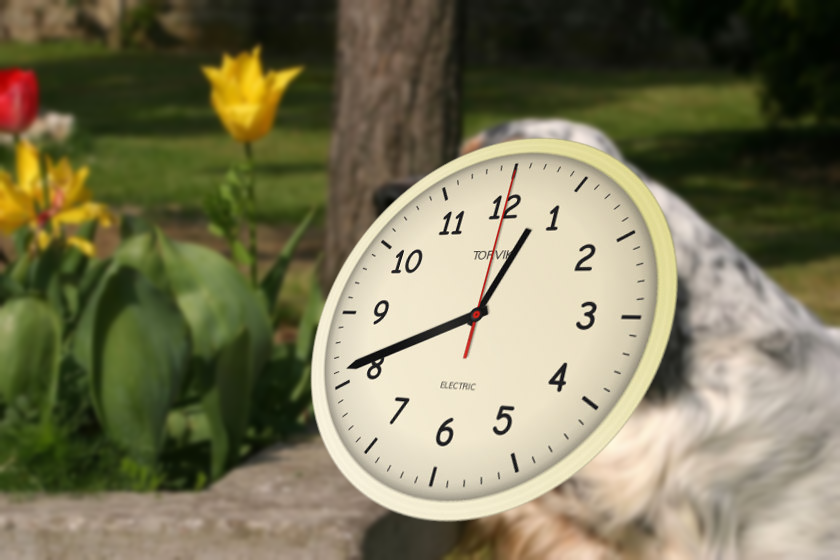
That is h=12 m=41 s=0
